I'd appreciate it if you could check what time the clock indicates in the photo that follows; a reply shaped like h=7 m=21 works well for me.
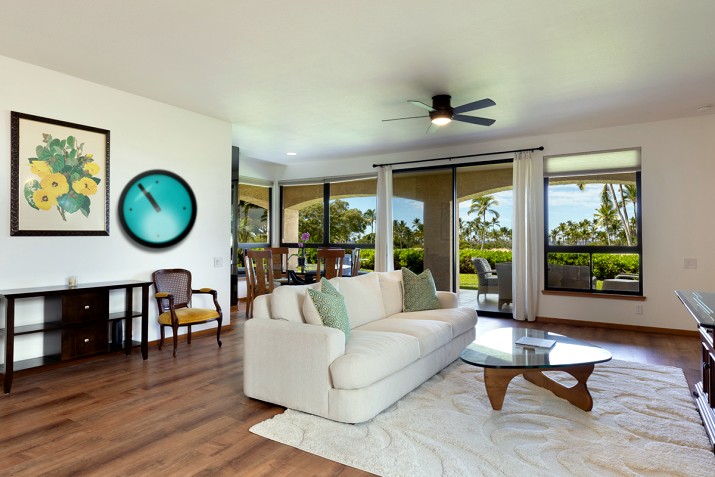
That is h=10 m=54
